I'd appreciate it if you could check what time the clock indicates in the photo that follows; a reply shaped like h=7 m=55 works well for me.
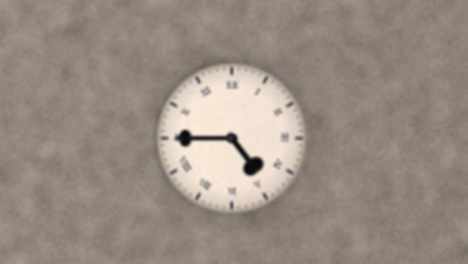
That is h=4 m=45
